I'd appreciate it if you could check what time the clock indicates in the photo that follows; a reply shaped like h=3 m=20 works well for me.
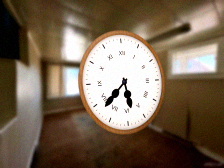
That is h=5 m=38
